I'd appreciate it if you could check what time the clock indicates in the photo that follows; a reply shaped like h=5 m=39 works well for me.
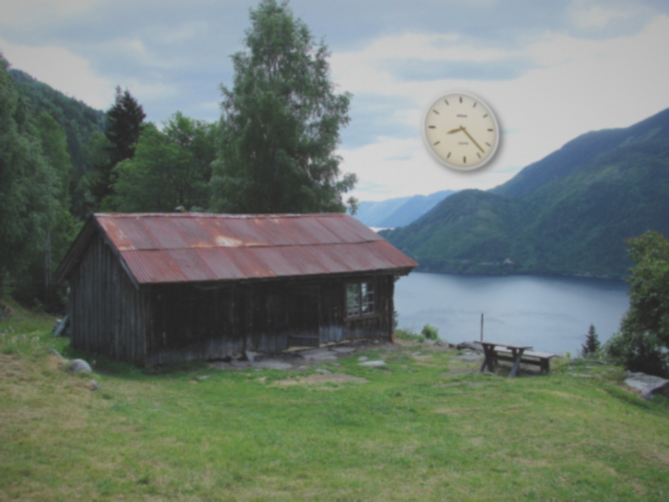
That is h=8 m=23
